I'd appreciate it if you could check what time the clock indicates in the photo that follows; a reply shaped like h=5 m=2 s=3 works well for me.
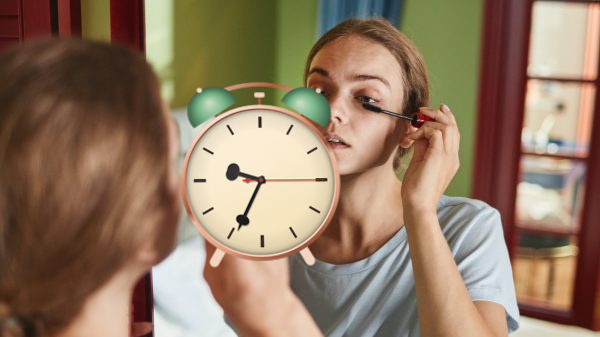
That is h=9 m=34 s=15
